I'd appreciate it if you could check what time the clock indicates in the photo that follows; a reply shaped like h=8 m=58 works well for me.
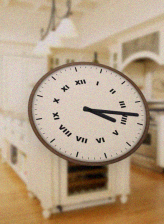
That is h=4 m=18
